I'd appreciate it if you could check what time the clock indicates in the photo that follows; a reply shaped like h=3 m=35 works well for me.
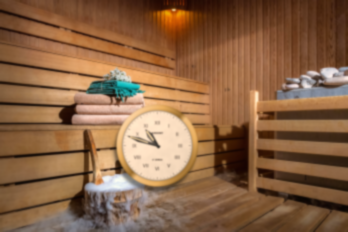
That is h=10 m=48
